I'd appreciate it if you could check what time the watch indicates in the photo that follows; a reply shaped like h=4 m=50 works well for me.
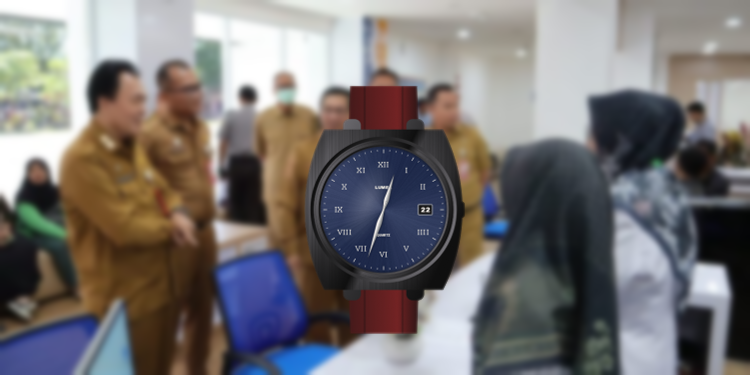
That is h=12 m=33
